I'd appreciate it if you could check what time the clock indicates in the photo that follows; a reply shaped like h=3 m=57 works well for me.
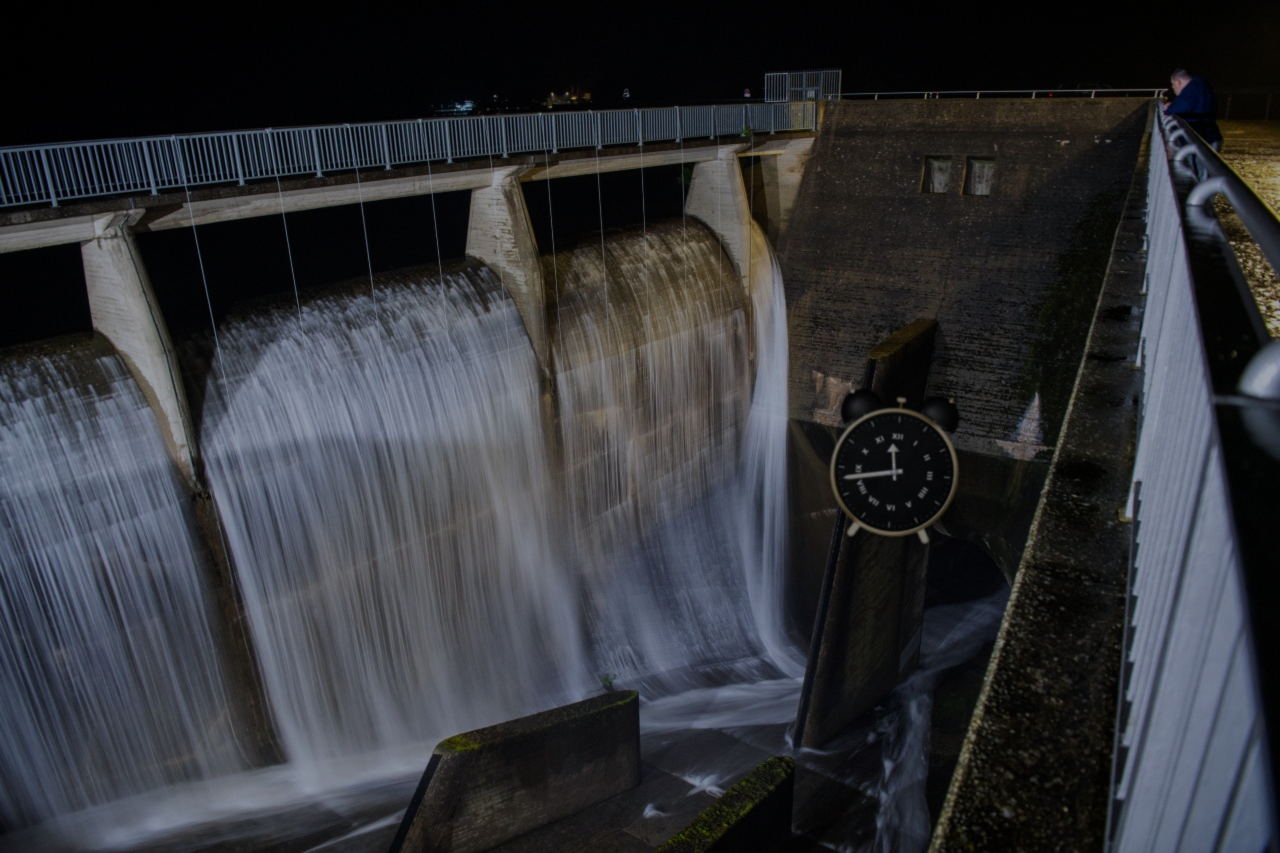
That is h=11 m=43
